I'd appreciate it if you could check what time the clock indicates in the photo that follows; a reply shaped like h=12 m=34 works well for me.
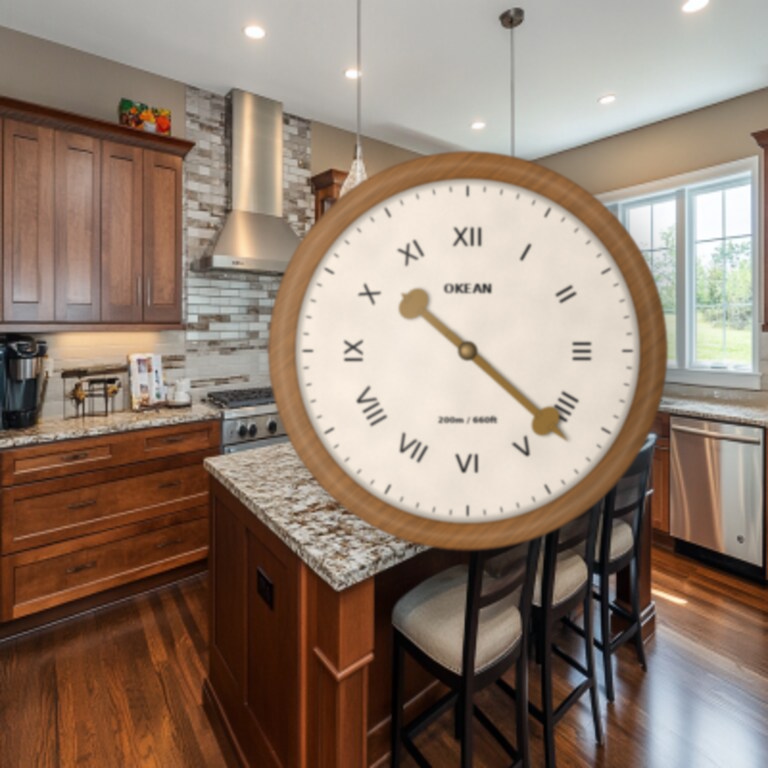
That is h=10 m=22
